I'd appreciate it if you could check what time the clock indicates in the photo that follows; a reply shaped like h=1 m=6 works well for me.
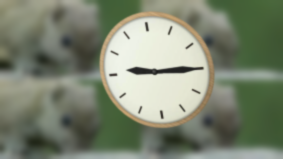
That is h=9 m=15
